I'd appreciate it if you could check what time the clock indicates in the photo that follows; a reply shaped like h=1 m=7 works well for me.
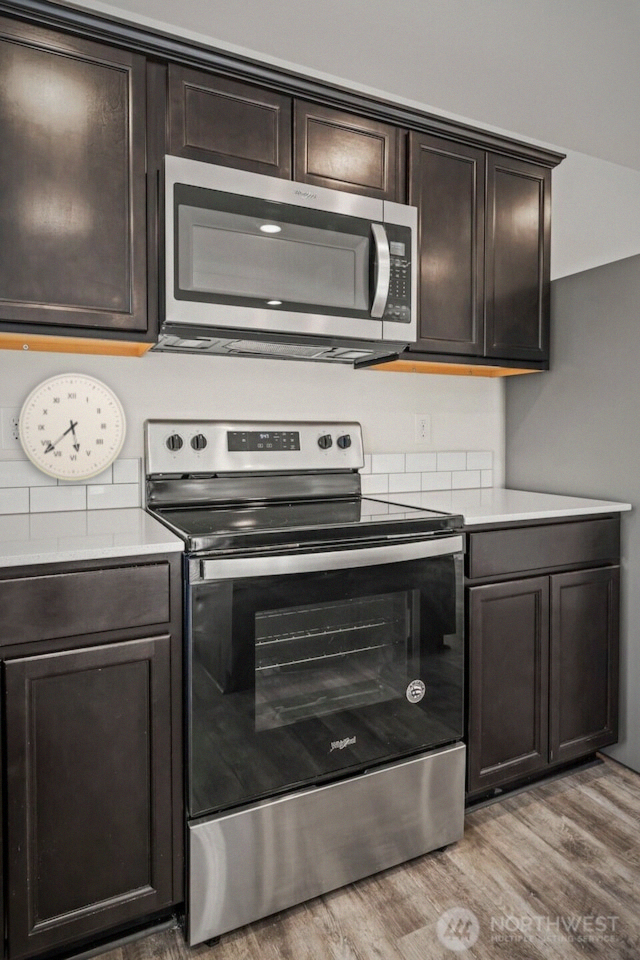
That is h=5 m=38
